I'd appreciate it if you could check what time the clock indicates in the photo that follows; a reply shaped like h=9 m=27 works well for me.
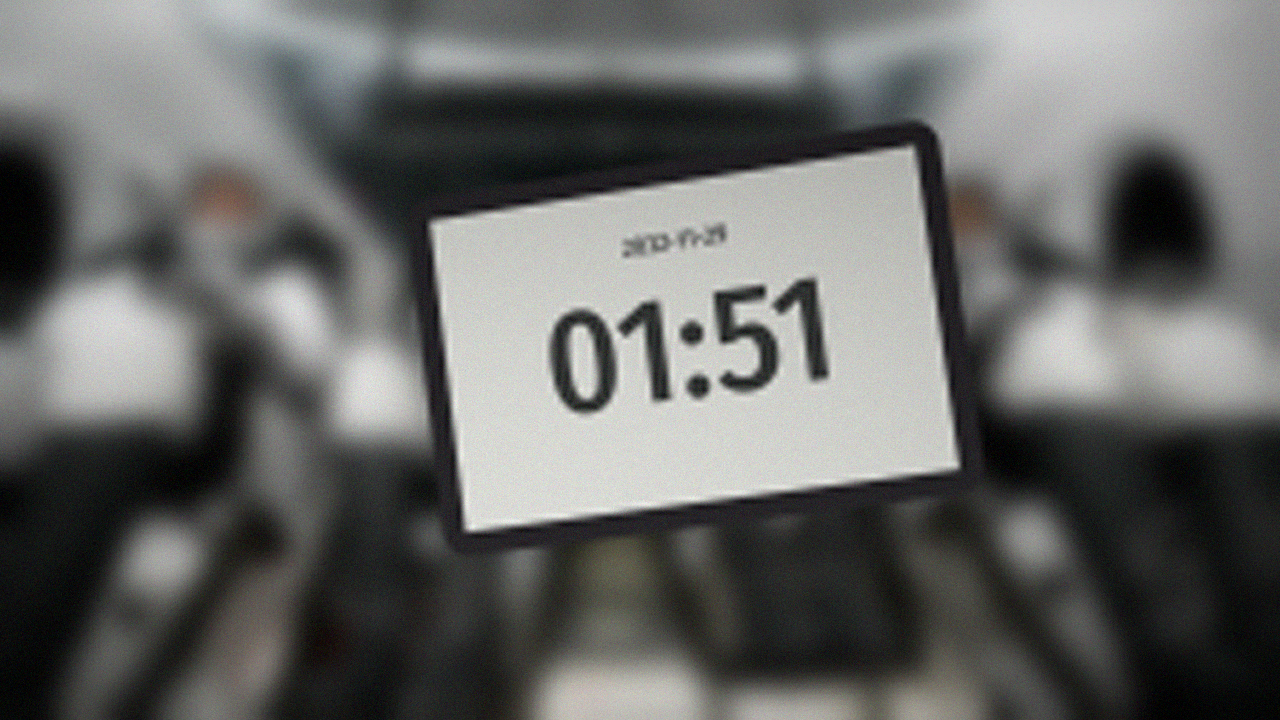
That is h=1 m=51
